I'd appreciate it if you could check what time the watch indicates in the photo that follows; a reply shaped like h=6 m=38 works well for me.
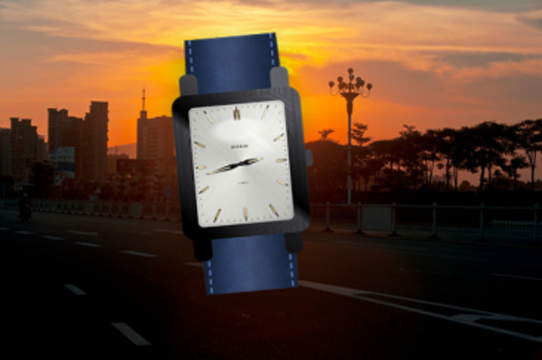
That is h=2 m=43
